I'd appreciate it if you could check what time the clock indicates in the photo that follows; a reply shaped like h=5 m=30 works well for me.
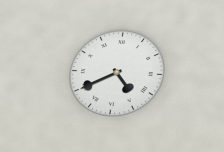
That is h=4 m=40
